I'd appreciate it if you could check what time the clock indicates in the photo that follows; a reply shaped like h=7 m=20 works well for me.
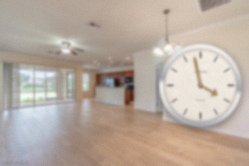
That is h=3 m=58
